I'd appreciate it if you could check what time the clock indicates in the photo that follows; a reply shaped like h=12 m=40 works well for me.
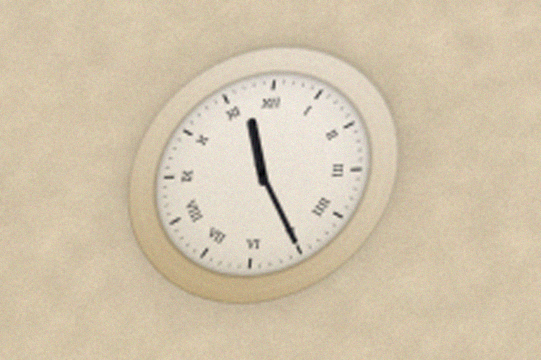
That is h=11 m=25
